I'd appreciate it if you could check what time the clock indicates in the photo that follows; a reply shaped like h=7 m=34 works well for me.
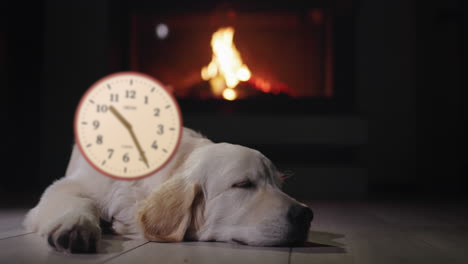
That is h=10 m=25
